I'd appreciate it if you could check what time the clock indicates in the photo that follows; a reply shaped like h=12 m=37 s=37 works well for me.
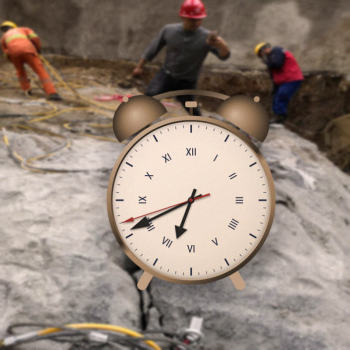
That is h=6 m=40 s=42
